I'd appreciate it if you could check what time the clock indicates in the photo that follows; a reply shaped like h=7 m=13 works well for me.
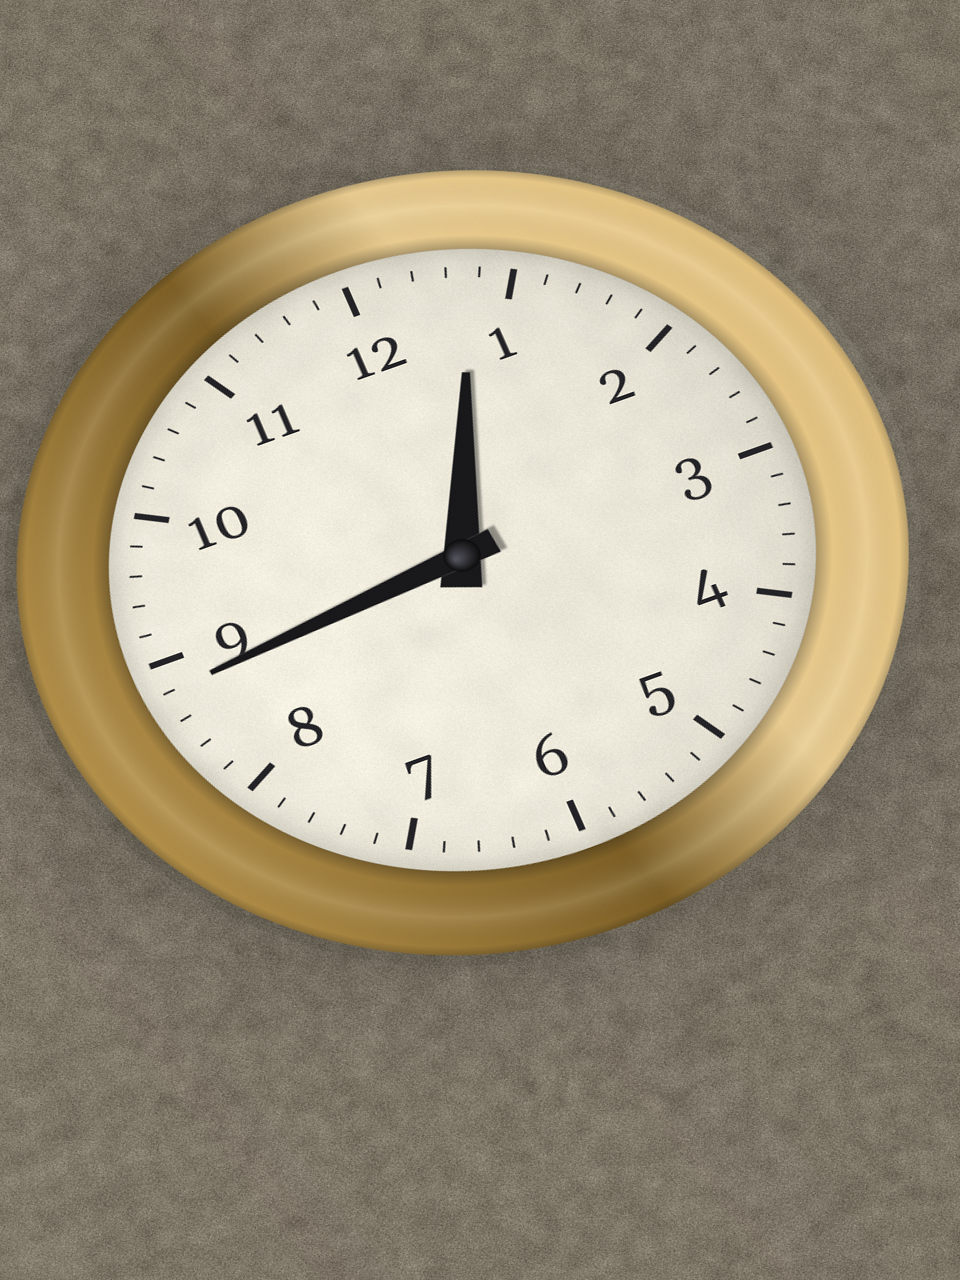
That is h=12 m=44
